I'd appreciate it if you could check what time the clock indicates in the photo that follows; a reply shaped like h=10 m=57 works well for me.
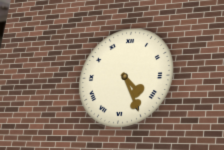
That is h=4 m=25
